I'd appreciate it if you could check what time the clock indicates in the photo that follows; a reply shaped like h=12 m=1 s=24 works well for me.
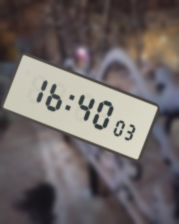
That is h=16 m=40 s=3
